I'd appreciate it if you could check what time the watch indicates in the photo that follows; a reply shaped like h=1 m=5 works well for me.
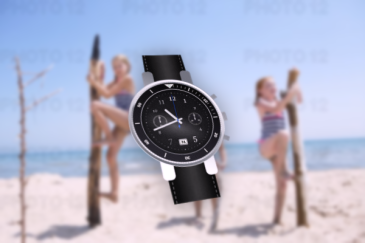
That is h=10 m=42
